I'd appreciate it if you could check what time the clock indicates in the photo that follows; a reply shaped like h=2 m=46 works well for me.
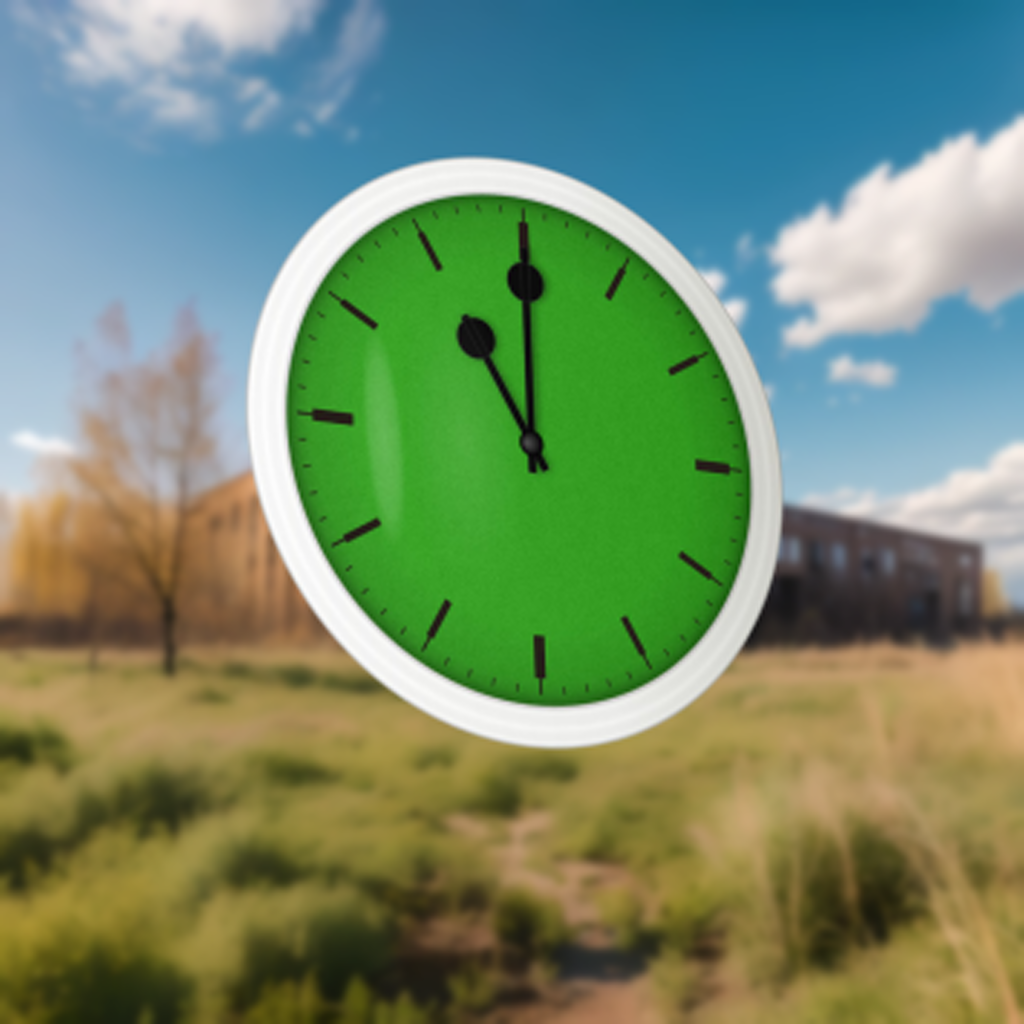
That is h=11 m=0
